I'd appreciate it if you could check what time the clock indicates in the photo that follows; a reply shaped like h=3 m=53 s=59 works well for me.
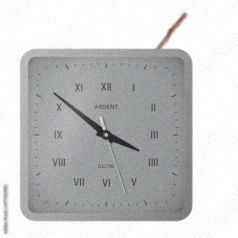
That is h=3 m=51 s=27
